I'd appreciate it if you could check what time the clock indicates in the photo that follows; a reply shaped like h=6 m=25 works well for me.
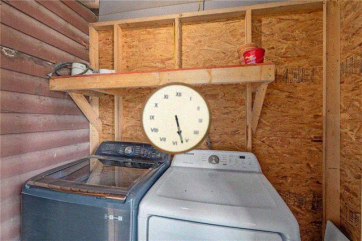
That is h=5 m=27
